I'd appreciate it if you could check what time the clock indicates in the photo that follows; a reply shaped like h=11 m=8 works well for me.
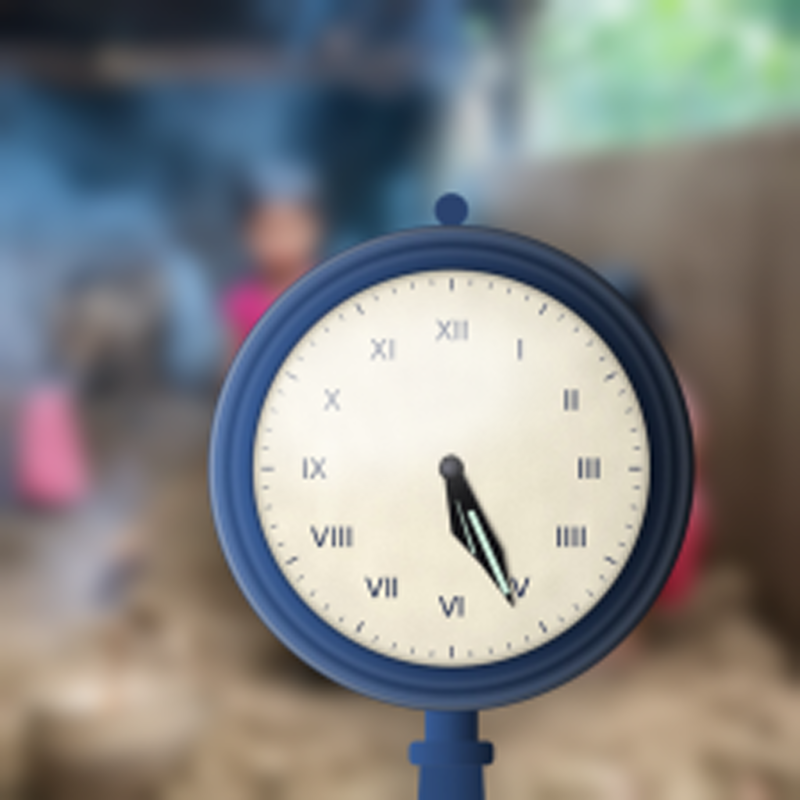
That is h=5 m=26
